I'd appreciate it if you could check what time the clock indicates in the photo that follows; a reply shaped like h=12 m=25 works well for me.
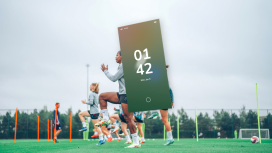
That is h=1 m=42
